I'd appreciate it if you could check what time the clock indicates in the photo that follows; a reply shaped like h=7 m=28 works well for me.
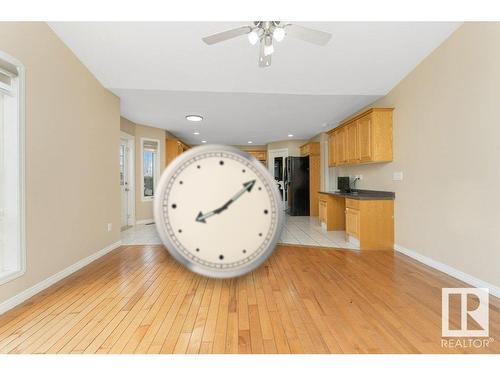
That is h=8 m=8
